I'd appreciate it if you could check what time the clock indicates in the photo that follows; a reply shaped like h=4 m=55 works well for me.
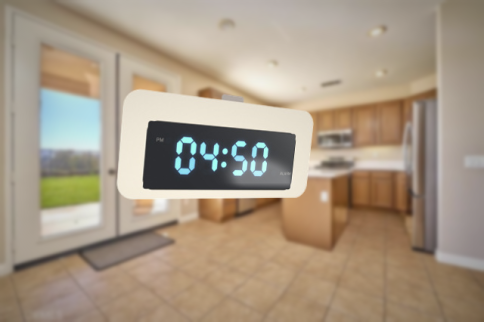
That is h=4 m=50
